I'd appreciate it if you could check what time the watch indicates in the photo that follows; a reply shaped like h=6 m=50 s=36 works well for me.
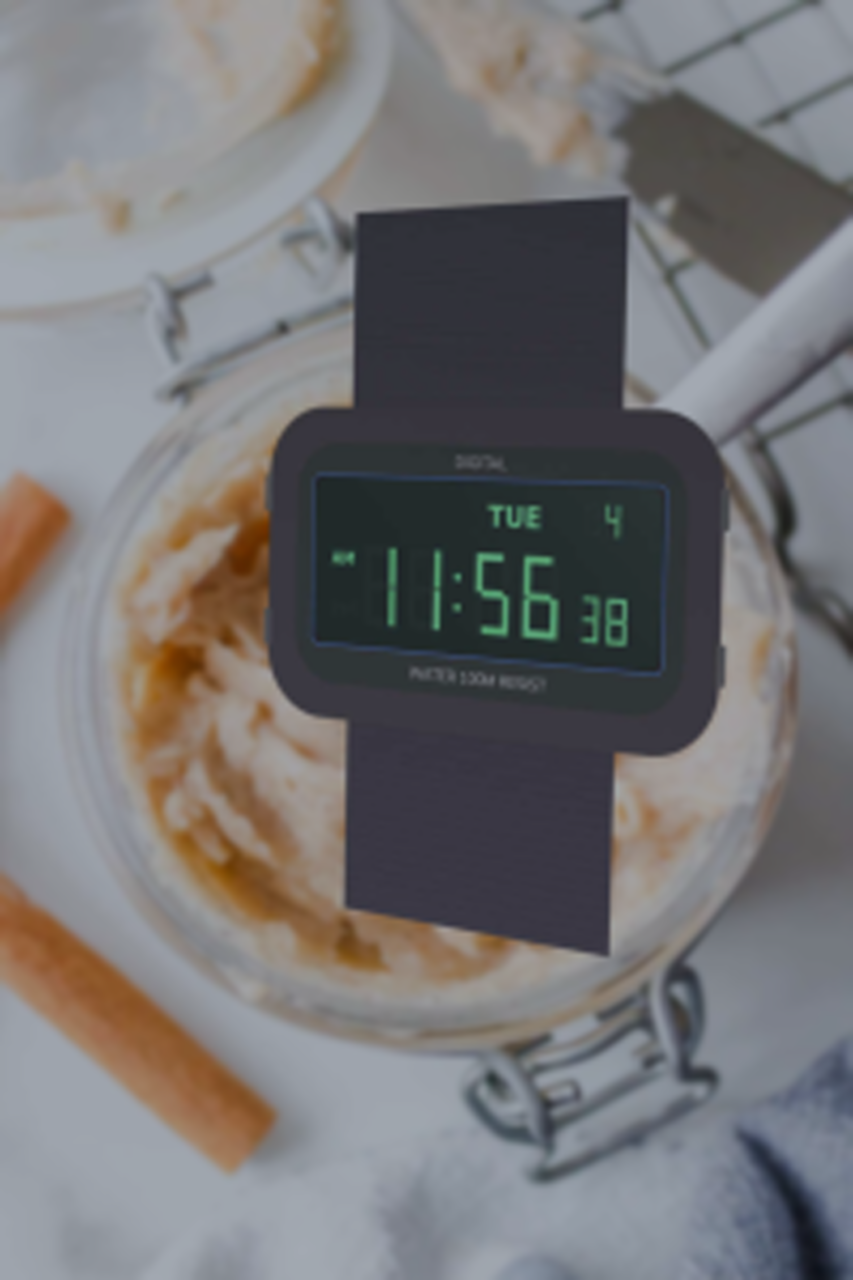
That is h=11 m=56 s=38
